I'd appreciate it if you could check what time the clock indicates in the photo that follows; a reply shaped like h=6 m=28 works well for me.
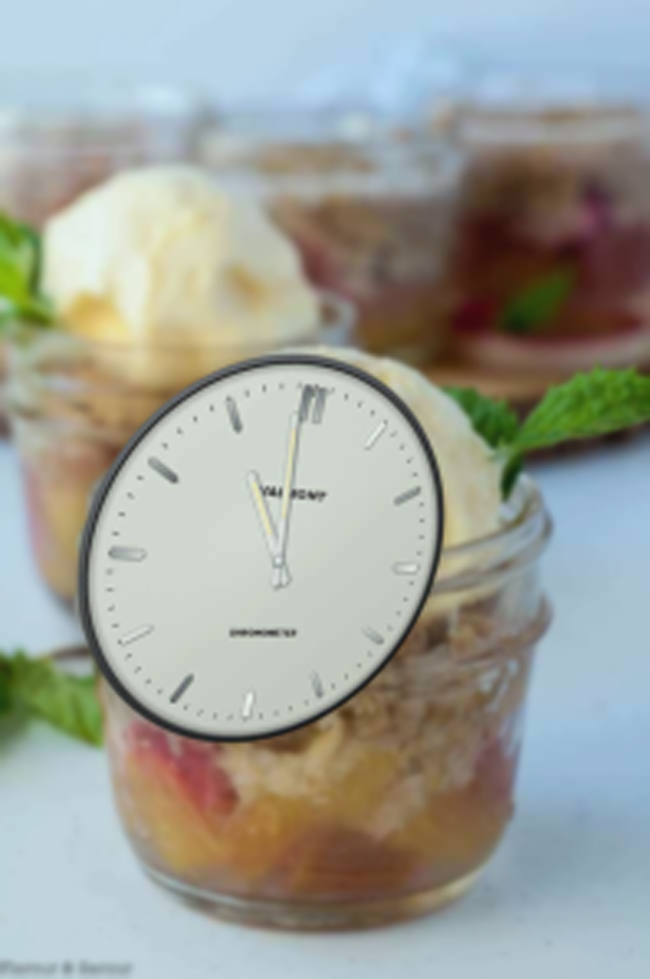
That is h=10 m=59
